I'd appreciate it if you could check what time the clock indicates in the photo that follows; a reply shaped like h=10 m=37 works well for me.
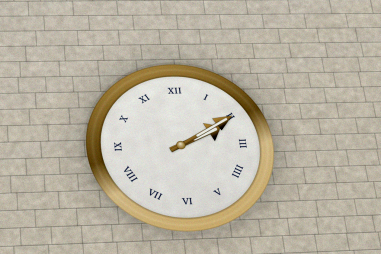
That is h=2 m=10
